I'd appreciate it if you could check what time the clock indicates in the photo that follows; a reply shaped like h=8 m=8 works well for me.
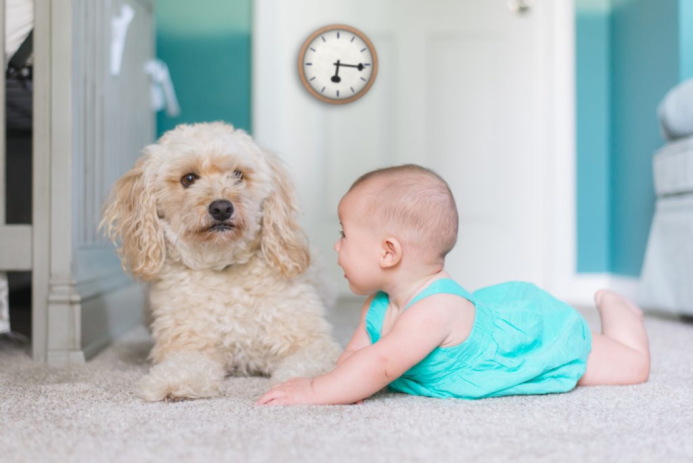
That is h=6 m=16
